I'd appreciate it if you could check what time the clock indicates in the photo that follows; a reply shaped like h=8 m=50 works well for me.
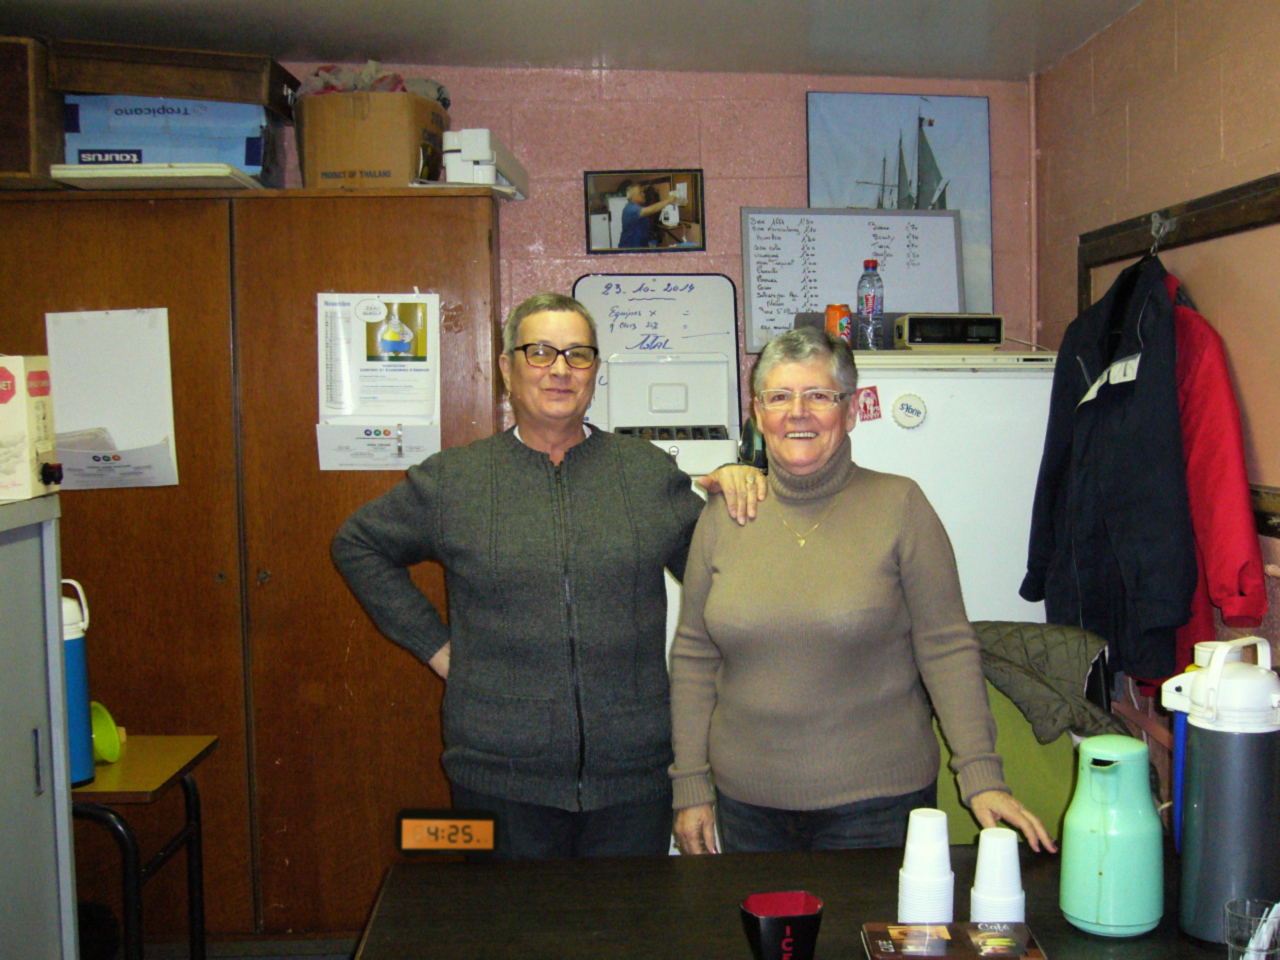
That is h=4 m=25
